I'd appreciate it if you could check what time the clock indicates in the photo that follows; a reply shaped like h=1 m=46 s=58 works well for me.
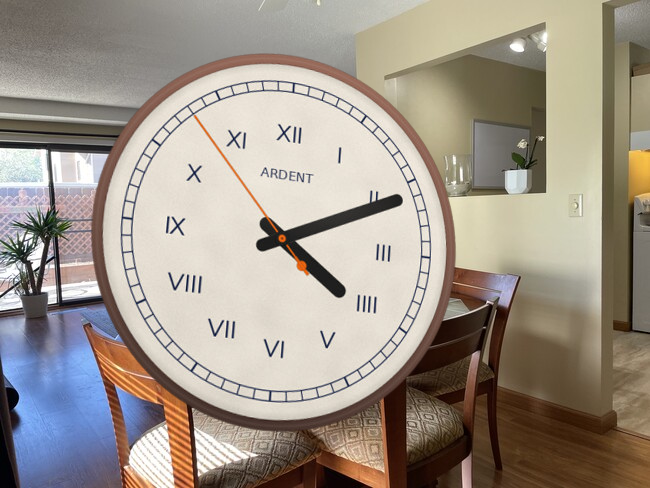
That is h=4 m=10 s=53
